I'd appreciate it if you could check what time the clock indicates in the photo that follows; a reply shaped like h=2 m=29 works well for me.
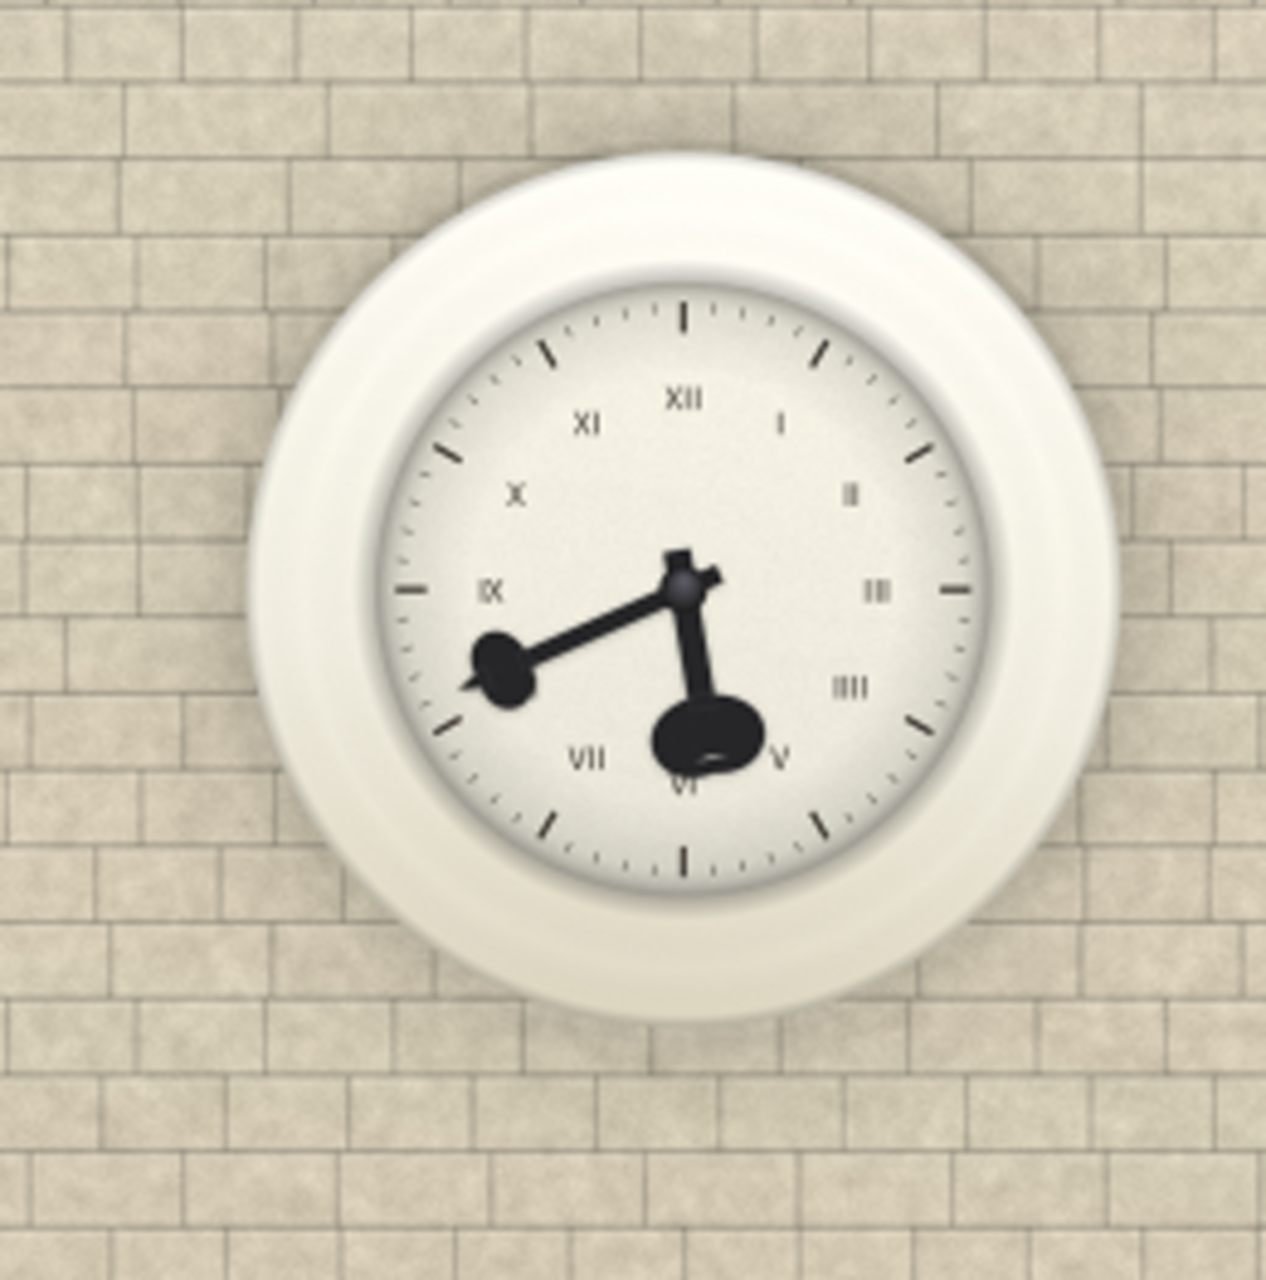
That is h=5 m=41
